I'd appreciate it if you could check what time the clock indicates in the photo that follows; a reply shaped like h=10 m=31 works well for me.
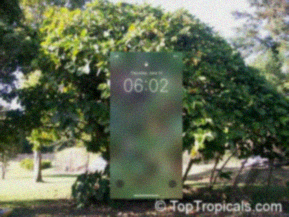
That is h=6 m=2
